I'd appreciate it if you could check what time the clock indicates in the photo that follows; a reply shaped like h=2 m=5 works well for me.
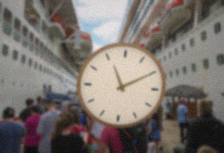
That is h=11 m=10
